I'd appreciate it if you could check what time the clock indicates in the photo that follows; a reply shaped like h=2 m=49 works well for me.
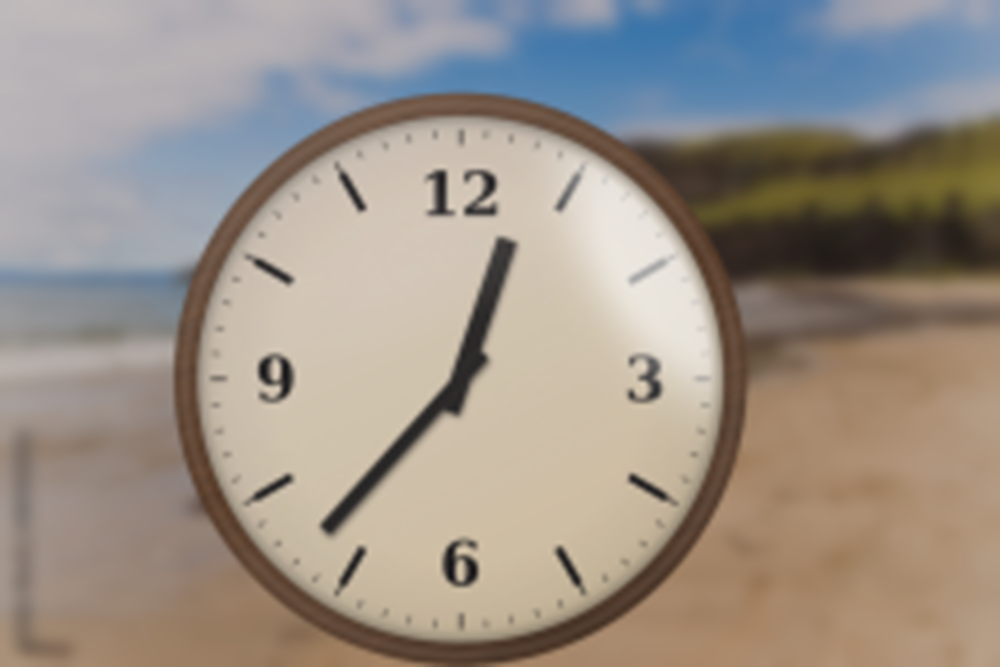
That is h=12 m=37
